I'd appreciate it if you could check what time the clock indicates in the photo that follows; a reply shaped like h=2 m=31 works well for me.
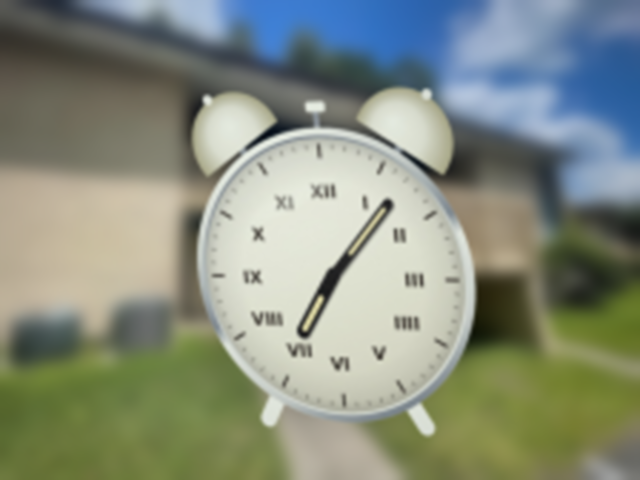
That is h=7 m=7
